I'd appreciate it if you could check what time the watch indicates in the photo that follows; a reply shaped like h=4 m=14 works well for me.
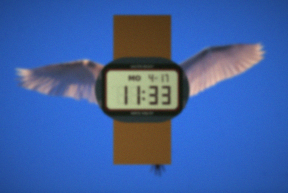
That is h=11 m=33
